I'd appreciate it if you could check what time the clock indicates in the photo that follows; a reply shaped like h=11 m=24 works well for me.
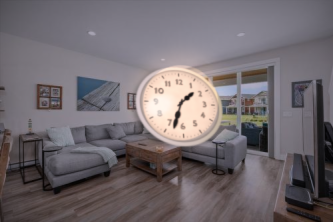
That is h=1 m=33
